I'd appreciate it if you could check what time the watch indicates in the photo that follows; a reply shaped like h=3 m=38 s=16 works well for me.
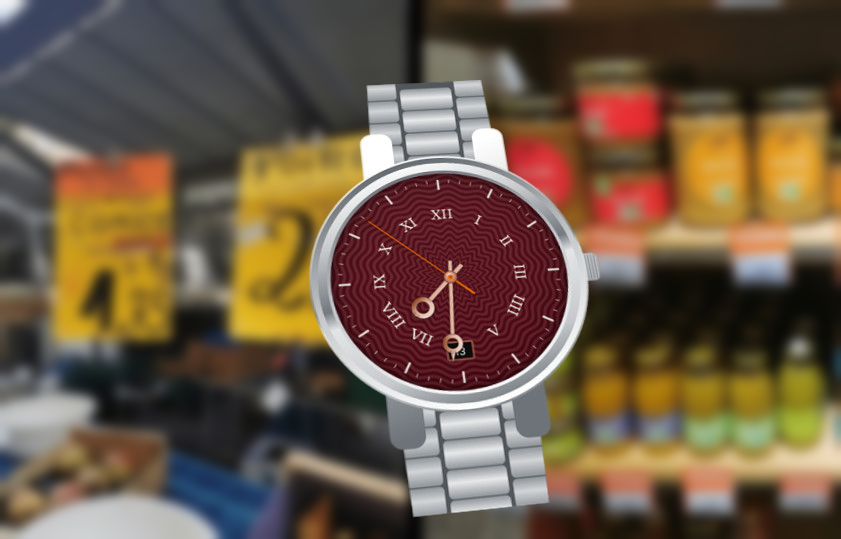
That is h=7 m=30 s=52
